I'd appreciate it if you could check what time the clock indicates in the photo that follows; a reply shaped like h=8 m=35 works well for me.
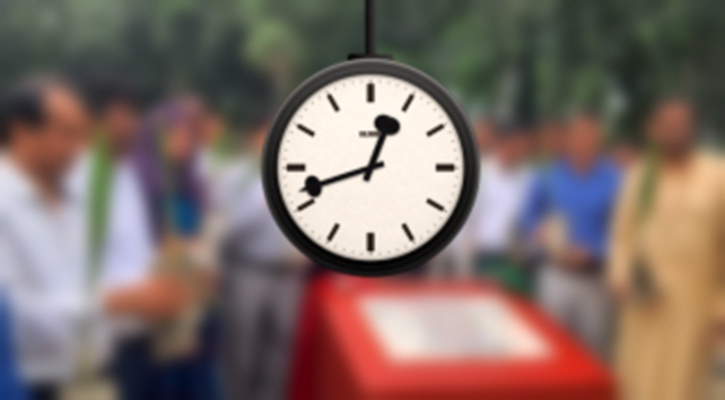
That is h=12 m=42
